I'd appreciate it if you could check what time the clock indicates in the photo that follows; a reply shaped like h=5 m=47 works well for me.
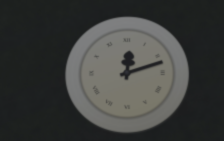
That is h=12 m=12
